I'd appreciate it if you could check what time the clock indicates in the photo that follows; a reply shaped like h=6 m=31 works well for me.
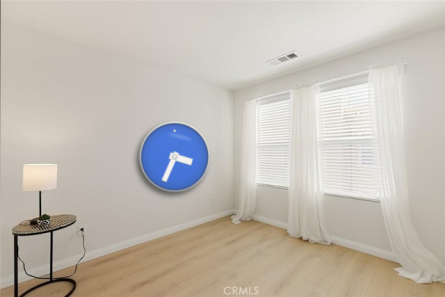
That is h=3 m=34
